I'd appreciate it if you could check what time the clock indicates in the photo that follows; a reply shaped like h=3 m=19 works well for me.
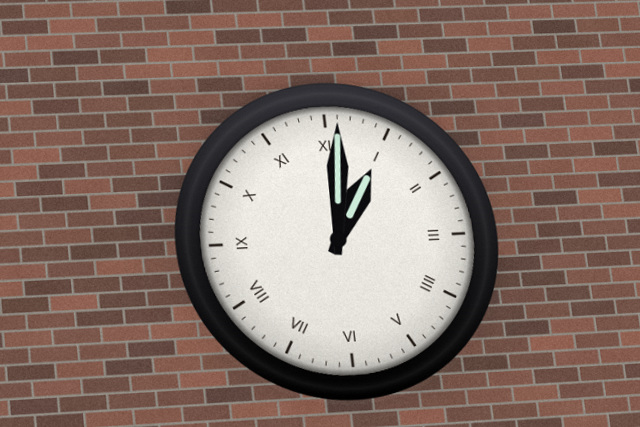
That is h=1 m=1
